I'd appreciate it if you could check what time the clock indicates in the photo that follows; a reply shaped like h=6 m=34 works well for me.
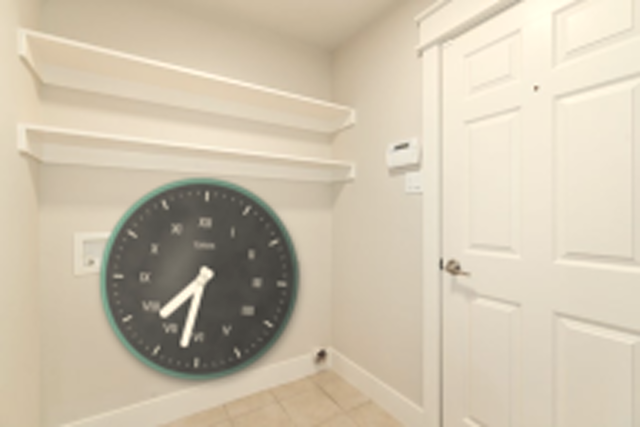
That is h=7 m=32
